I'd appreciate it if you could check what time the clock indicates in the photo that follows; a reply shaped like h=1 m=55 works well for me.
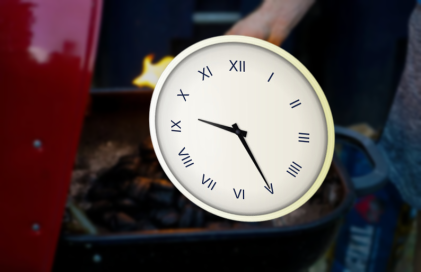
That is h=9 m=25
